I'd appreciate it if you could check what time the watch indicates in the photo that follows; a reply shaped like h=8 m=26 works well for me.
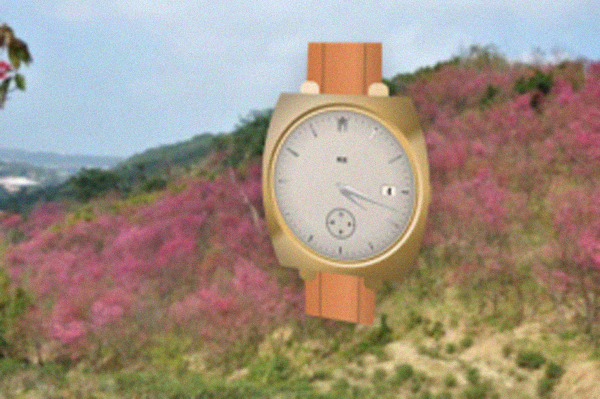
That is h=4 m=18
